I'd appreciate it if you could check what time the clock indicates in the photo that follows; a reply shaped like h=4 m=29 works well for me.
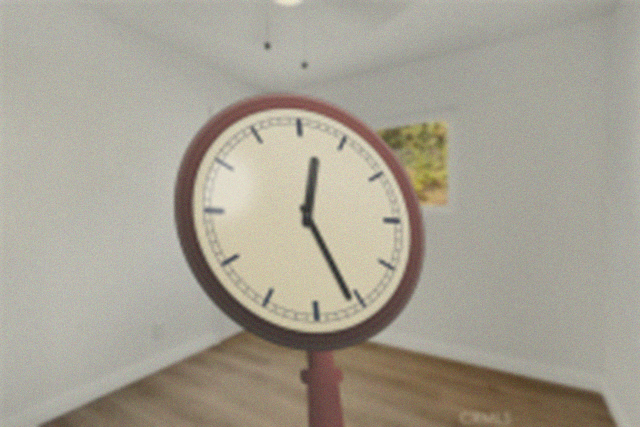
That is h=12 m=26
